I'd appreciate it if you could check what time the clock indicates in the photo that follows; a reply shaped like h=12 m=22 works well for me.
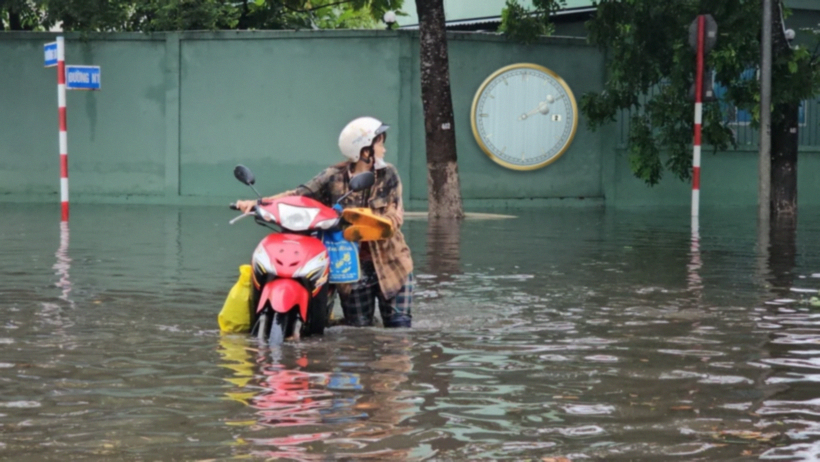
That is h=2 m=9
